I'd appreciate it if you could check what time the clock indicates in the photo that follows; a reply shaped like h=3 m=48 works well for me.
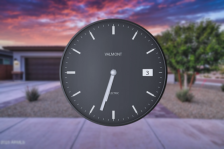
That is h=6 m=33
